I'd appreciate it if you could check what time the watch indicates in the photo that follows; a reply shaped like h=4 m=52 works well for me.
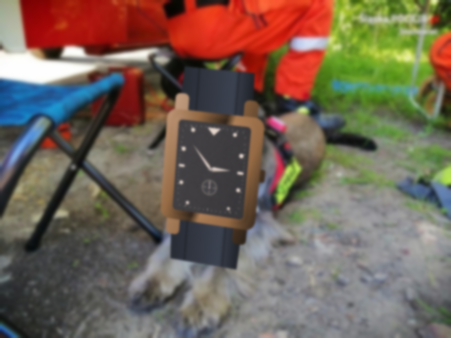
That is h=2 m=53
